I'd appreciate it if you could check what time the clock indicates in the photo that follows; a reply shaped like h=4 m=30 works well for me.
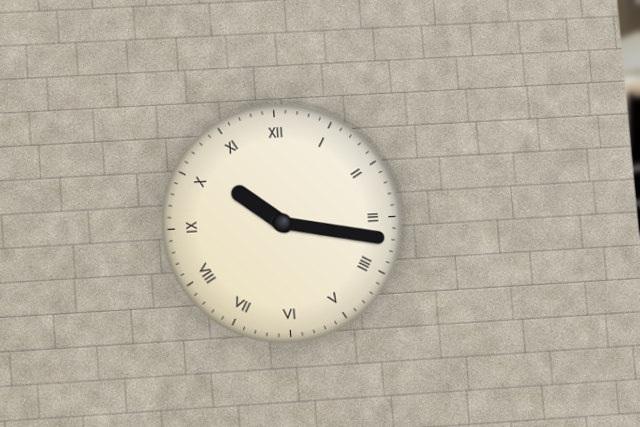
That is h=10 m=17
